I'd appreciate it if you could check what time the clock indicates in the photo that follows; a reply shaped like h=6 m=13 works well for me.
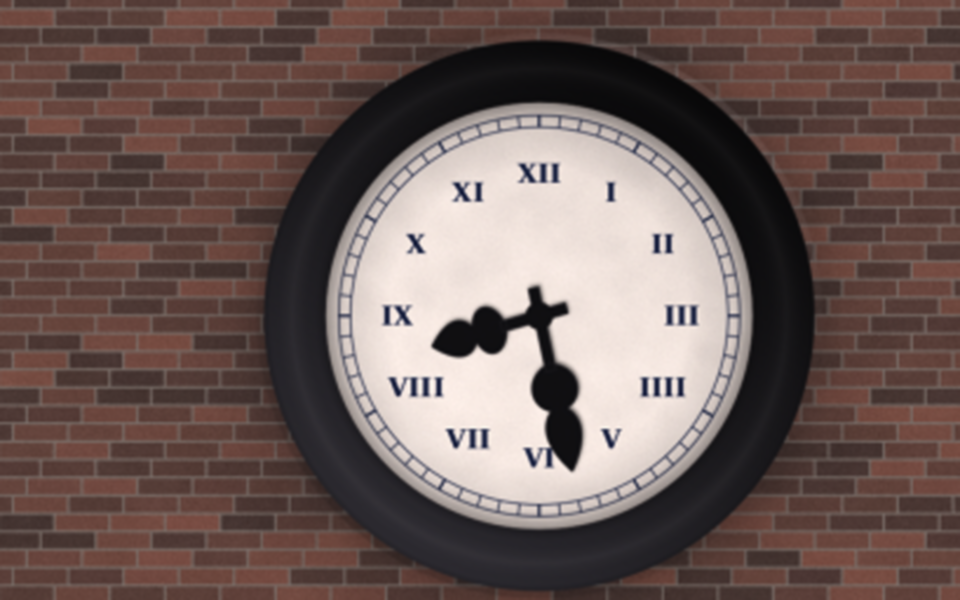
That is h=8 m=28
